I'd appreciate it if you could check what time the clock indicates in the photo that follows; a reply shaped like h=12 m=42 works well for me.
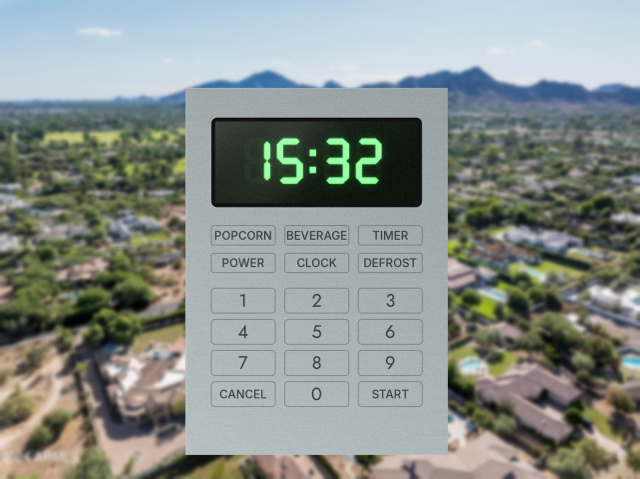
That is h=15 m=32
